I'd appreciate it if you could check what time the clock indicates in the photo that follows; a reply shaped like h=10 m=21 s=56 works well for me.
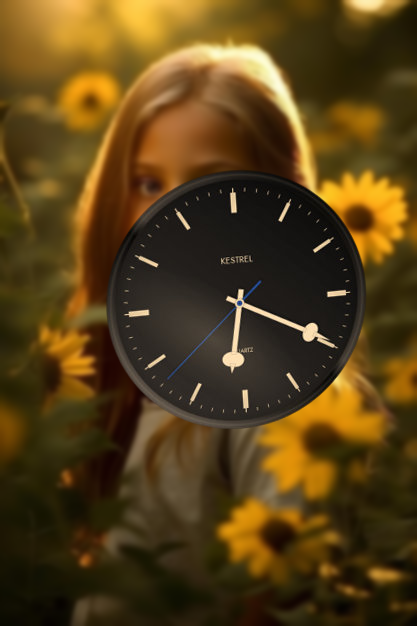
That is h=6 m=19 s=38
